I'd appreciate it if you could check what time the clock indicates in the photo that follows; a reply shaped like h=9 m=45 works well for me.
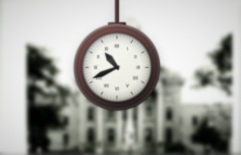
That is h=10 m=41
